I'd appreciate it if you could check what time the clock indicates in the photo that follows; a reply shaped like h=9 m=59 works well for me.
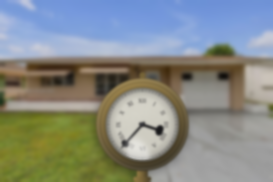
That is h=3 m=37
